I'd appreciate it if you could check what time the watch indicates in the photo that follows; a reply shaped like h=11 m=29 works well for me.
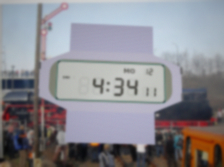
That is h=4 m=34
